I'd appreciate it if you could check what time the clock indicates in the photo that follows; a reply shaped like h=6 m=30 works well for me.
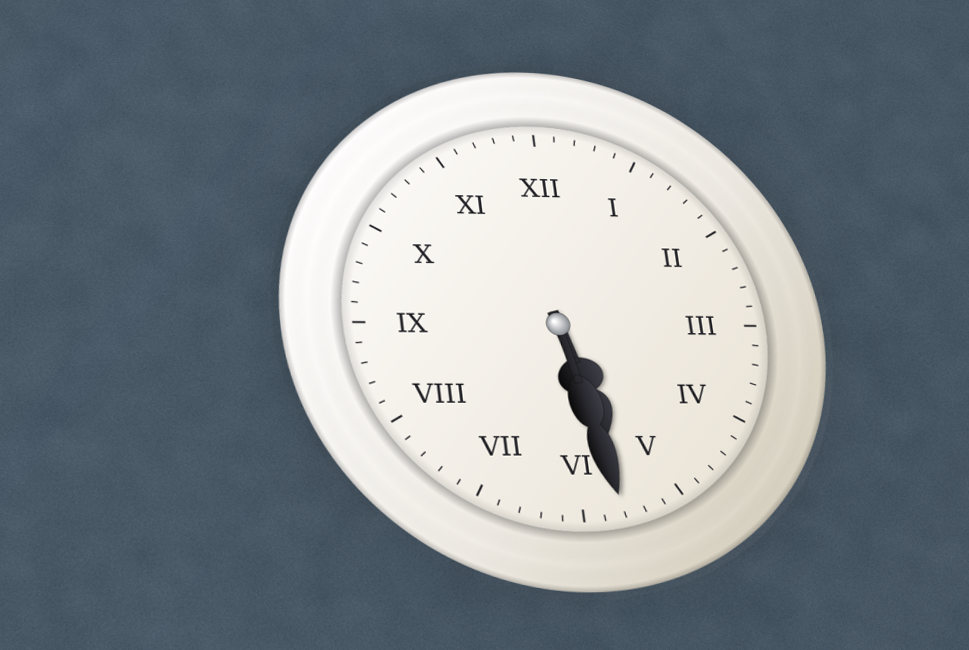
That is h=5 m=28
